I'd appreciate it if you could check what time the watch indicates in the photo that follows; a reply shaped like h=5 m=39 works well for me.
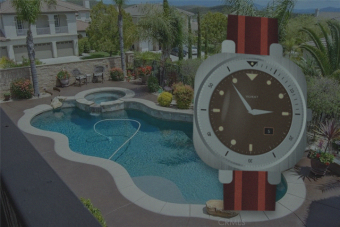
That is h=2 m=54
